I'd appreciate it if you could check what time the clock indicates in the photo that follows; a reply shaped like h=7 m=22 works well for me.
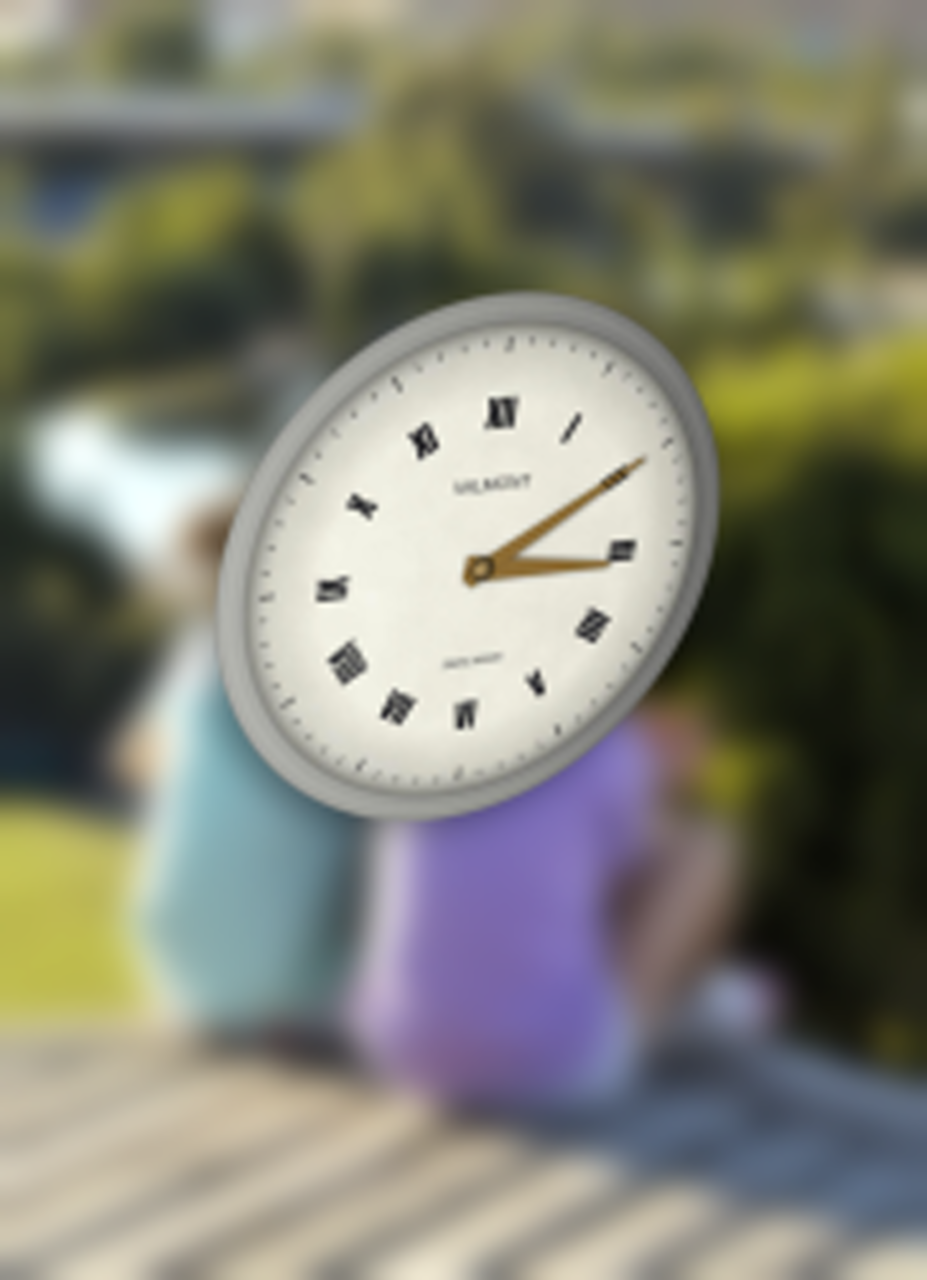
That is h=3 m=10
